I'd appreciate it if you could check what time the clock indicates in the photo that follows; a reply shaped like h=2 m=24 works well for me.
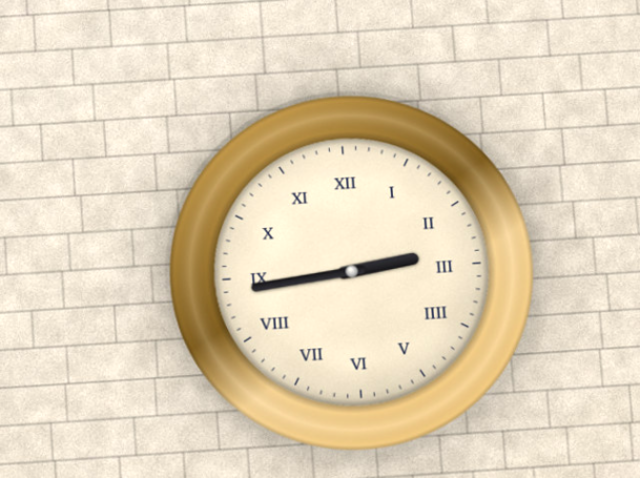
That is h=2 m=44
